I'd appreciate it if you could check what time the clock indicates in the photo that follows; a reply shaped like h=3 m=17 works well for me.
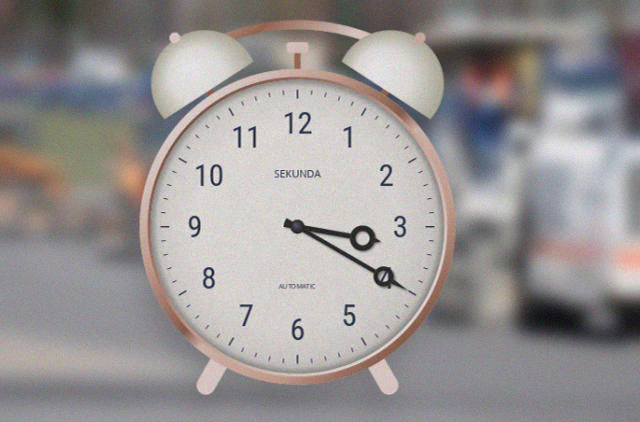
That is h=3 m=20
